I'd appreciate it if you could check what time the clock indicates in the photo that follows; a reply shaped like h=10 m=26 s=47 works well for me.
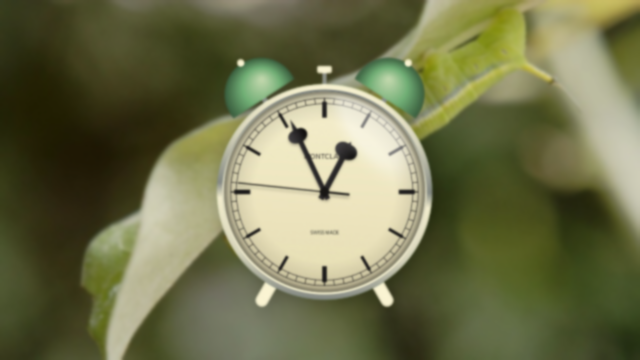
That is h=12 m=55 s=46
